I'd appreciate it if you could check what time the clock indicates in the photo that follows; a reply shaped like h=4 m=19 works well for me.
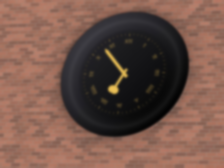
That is h=6 m=53
